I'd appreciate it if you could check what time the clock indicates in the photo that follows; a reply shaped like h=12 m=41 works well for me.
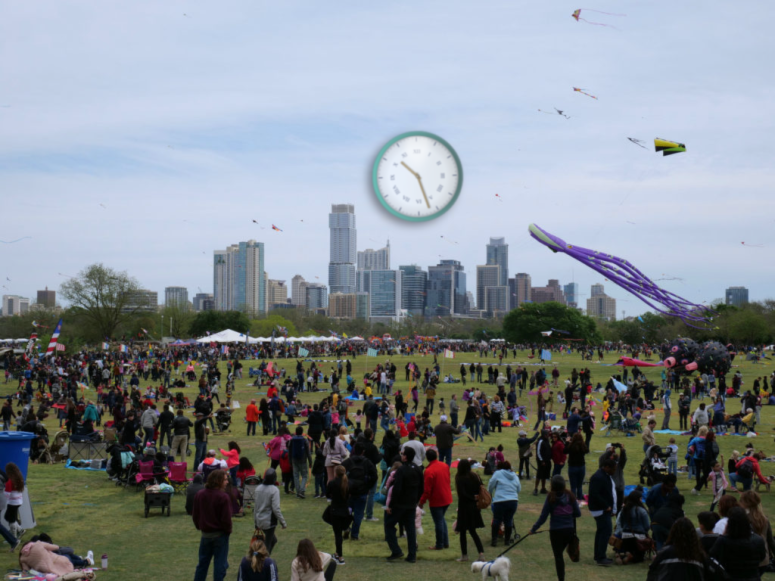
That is h=10 m=27
